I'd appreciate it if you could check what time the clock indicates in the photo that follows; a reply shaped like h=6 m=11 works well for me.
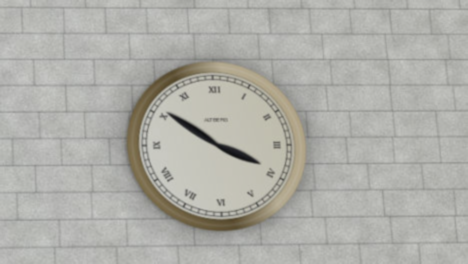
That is h=3 m=51
